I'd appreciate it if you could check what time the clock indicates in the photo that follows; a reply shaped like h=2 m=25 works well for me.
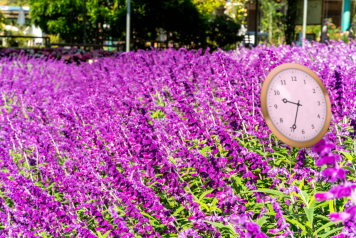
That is h=9 m=34
